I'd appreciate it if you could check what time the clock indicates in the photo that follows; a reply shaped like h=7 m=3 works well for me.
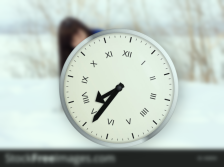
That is h=7 m=34
